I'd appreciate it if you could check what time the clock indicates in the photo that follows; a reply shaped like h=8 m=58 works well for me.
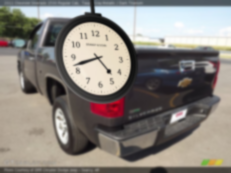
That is h=4 m=42
